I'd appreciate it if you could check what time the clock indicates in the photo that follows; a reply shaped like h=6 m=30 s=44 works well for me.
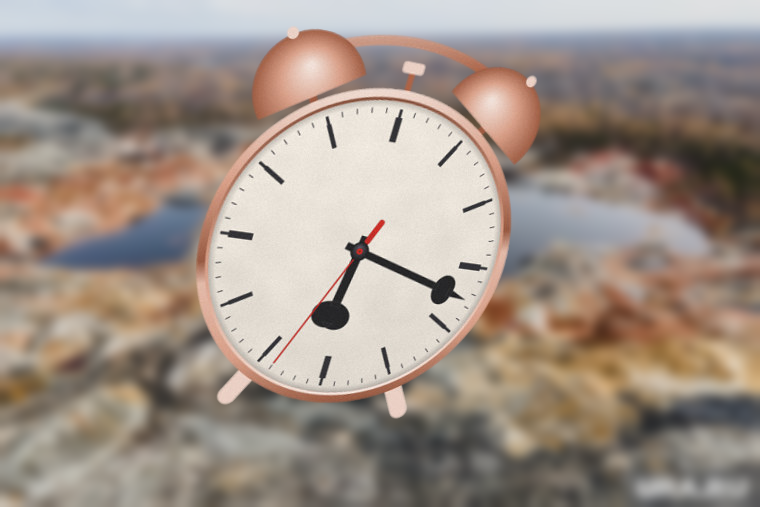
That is h=6 m=17 s=34
